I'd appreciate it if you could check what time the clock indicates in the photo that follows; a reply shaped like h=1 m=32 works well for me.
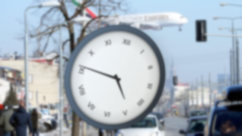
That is h=4 m=46
